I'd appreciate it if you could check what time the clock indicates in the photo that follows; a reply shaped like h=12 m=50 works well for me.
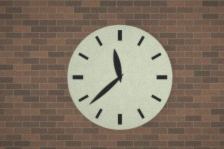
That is h=11 m=38
